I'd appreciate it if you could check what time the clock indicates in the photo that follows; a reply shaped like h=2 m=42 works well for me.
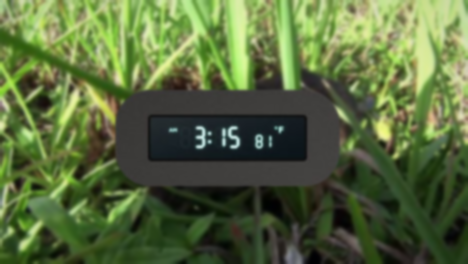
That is h=3 m=15
